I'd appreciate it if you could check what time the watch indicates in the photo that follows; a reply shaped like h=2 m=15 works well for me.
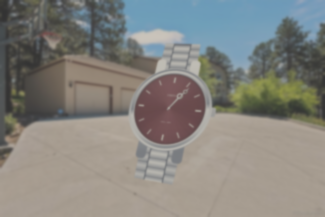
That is h=1 m=6
